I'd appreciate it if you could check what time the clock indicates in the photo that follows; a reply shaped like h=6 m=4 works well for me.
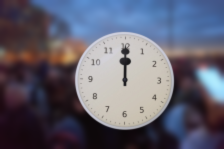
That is h=12 m=0
